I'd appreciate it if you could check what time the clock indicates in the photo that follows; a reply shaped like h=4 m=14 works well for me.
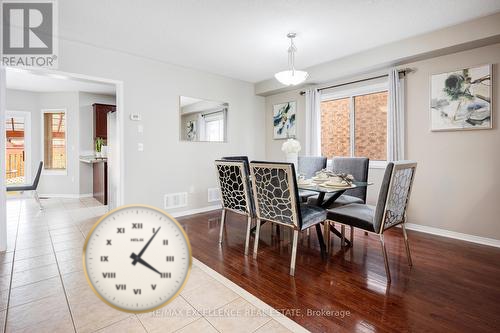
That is h=4 m=6
